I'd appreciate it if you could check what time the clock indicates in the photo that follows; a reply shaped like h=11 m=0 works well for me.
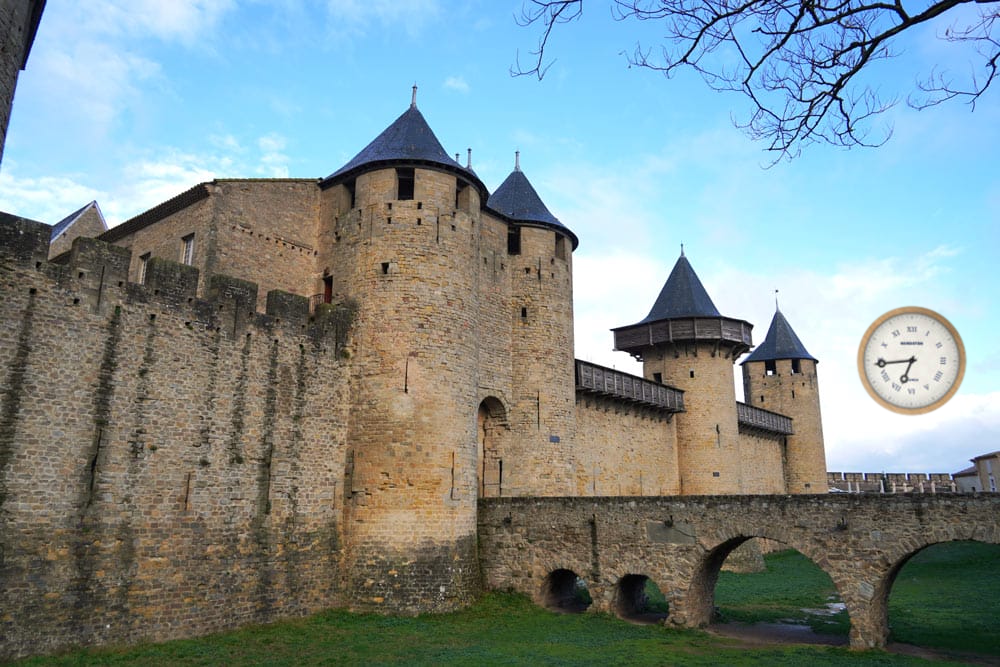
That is h=6 m=44
